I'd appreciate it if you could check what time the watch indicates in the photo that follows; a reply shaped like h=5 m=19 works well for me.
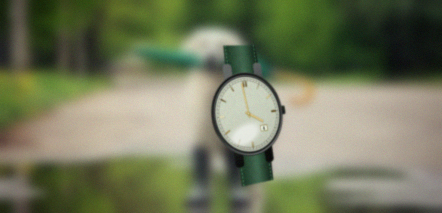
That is h=3 m=59
